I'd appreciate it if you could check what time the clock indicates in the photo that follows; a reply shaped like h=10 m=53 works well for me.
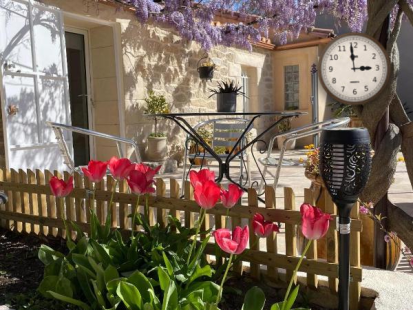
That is h=2 m=59
